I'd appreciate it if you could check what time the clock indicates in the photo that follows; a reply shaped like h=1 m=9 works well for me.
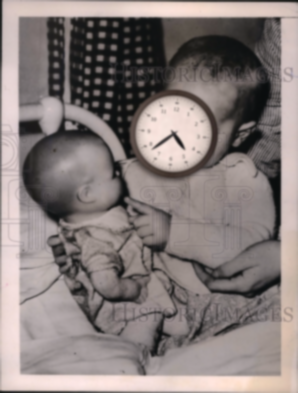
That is h=4 m=38
